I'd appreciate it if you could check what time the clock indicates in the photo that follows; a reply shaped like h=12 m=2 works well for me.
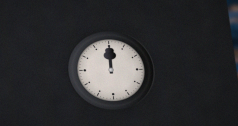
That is h=12 m=0
